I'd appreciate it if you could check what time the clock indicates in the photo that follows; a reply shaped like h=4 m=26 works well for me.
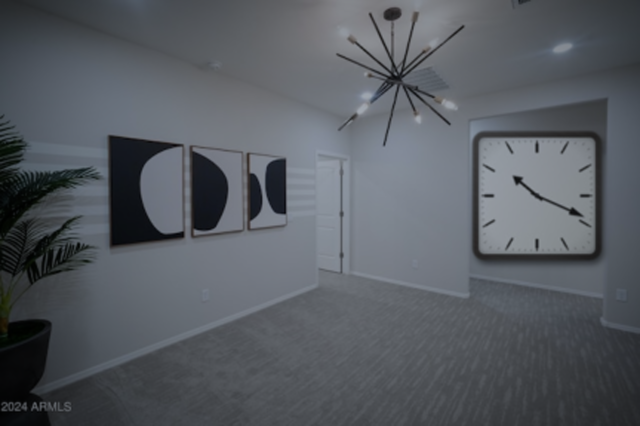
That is h=10 m=19
